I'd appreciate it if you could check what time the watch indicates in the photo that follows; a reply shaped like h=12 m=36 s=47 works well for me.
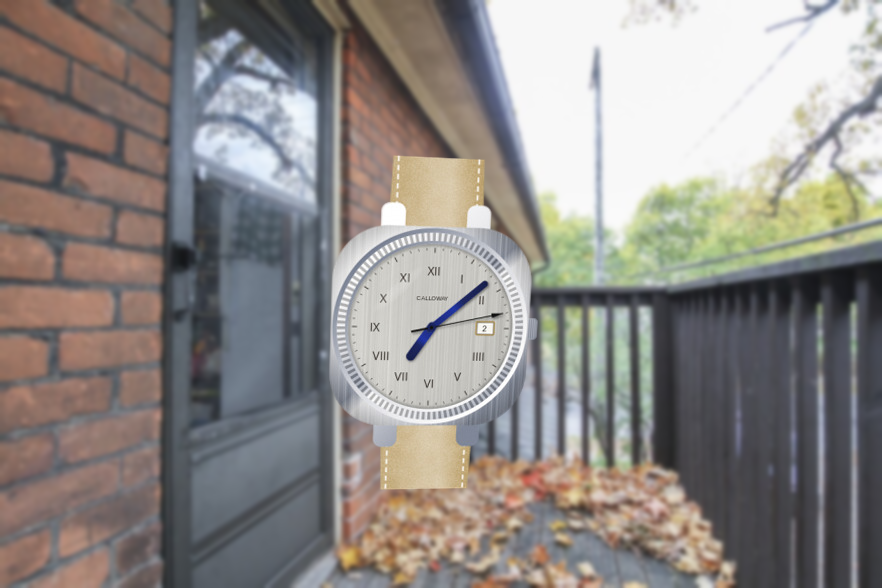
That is h=7 m=8 s=13
